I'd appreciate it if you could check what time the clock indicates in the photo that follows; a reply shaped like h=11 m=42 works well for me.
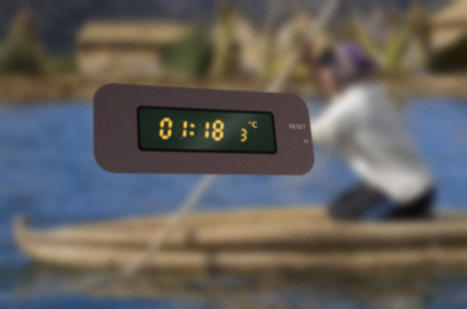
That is h=1 m=18
